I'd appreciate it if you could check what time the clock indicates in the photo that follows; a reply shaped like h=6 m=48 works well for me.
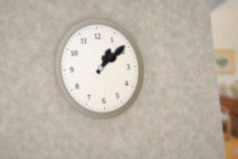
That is h=1 m=9
